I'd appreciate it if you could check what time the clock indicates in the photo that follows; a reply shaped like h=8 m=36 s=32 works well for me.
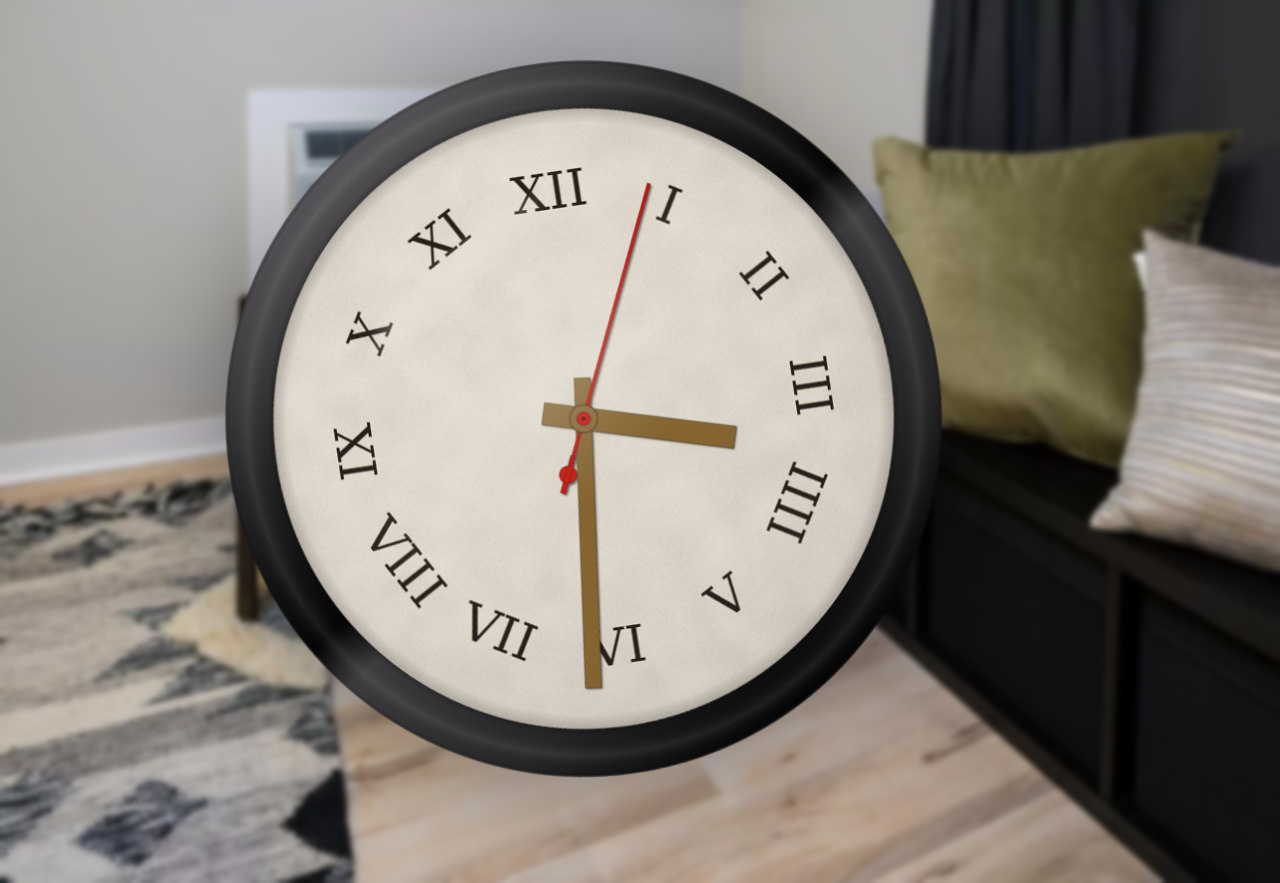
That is h=3 m=31 s=4
